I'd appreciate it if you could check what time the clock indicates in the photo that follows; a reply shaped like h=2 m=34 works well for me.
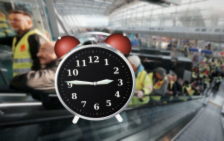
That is h=2 m=46
